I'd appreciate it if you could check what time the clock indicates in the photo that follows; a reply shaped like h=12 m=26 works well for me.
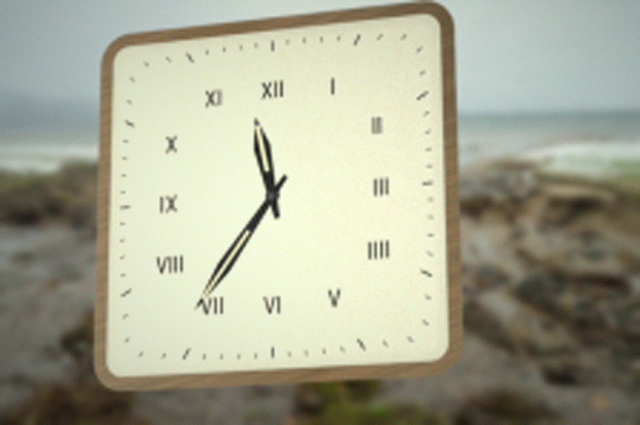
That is h=11 m=36
